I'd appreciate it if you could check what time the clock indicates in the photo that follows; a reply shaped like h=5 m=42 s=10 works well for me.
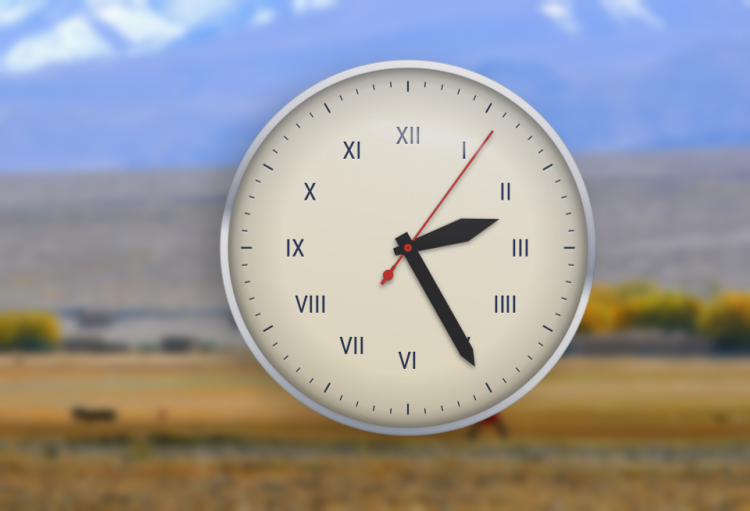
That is h=2 m=25 s=6
